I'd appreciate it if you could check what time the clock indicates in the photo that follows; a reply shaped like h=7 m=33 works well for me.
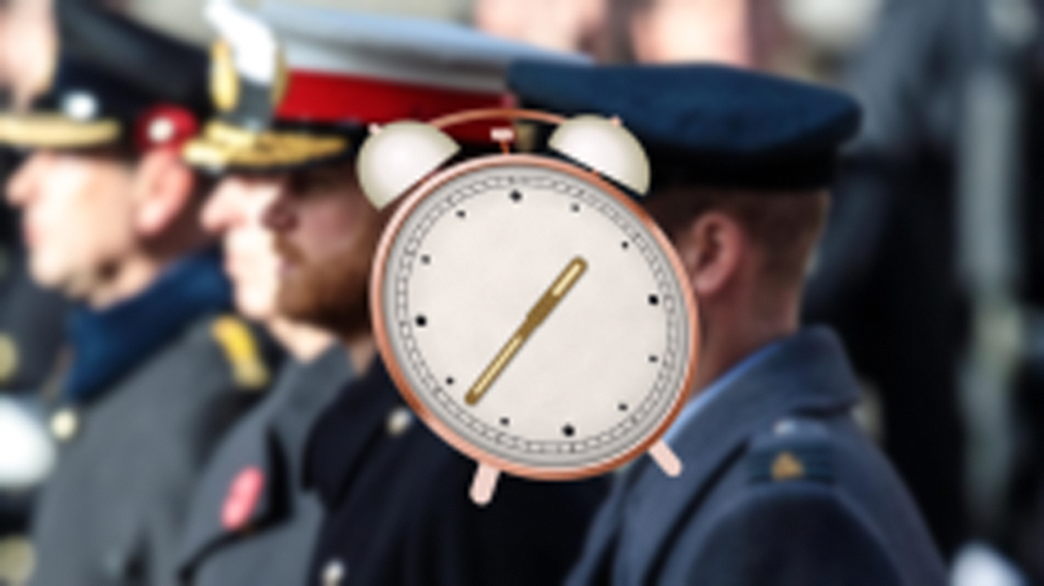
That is h=1 m=38
